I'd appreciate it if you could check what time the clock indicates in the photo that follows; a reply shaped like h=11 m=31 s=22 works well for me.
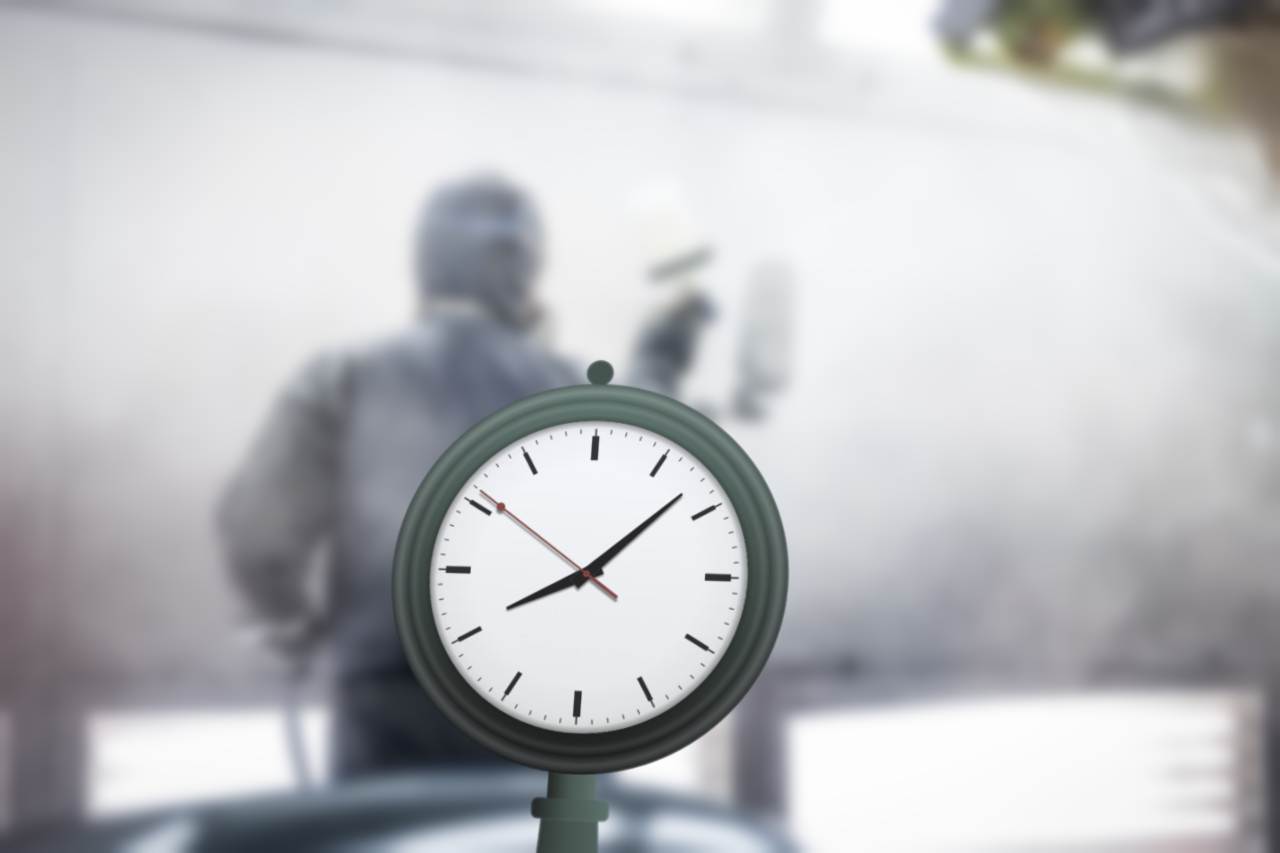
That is h=8 m=7 s=51
